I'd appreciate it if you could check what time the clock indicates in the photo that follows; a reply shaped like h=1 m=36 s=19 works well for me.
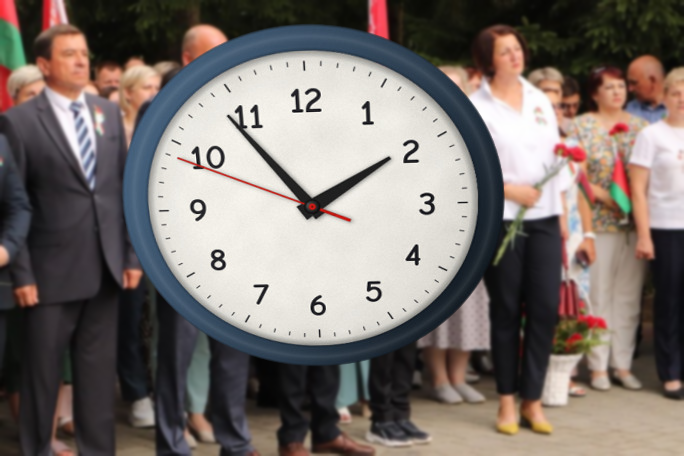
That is h=1 m=53 s=49
